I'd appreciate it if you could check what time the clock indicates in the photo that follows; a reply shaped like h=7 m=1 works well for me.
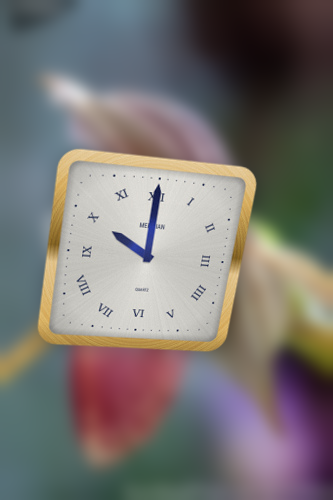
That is h=10 m=0
